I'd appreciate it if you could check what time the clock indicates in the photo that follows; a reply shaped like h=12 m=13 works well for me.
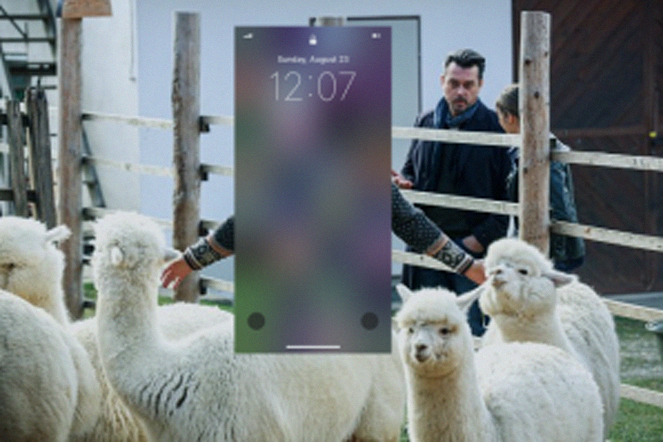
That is h=12 m=7
